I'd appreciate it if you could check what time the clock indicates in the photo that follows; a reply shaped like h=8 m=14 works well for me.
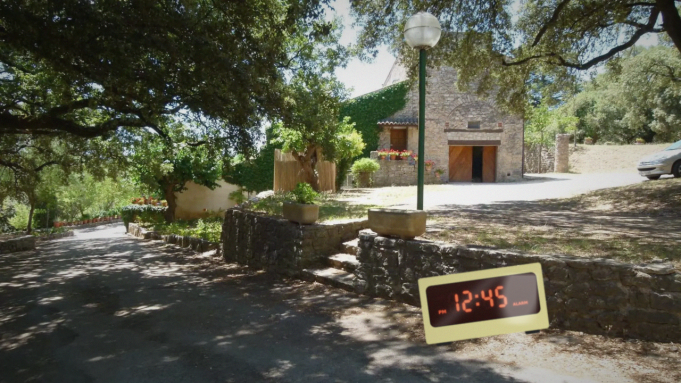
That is h=12 m=45
